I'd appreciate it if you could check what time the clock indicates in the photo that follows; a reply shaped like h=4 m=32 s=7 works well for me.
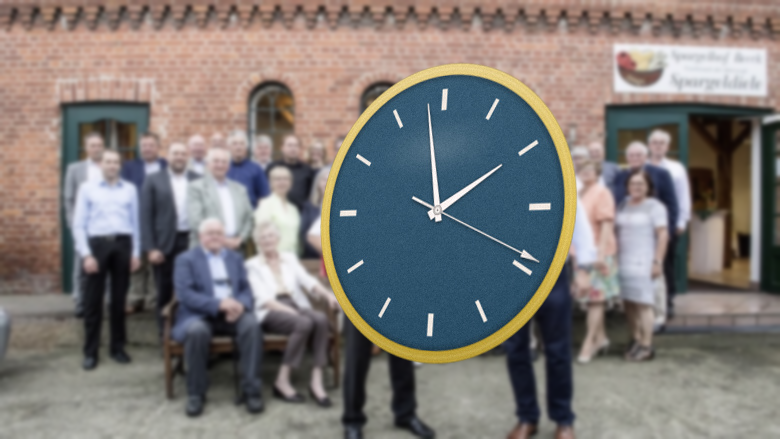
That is h=1 m=58 s=19
